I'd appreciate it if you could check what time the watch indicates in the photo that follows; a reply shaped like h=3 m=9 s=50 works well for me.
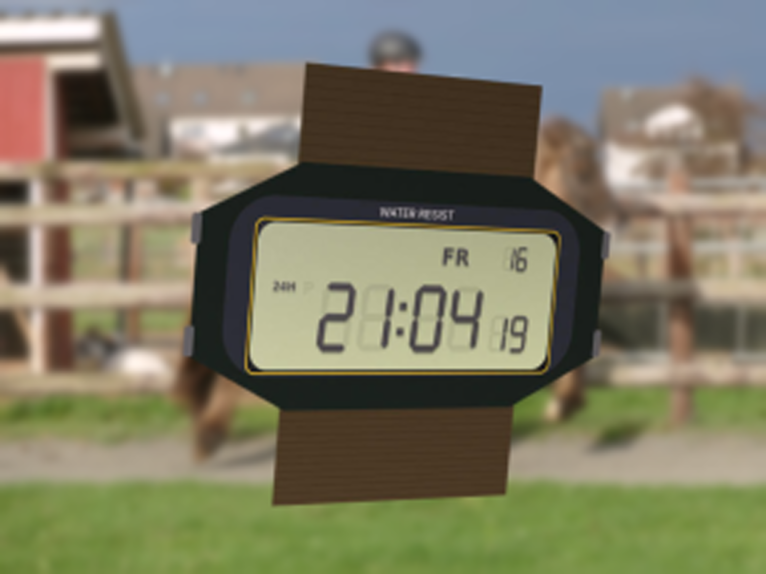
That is h=21 m=4 s=19
